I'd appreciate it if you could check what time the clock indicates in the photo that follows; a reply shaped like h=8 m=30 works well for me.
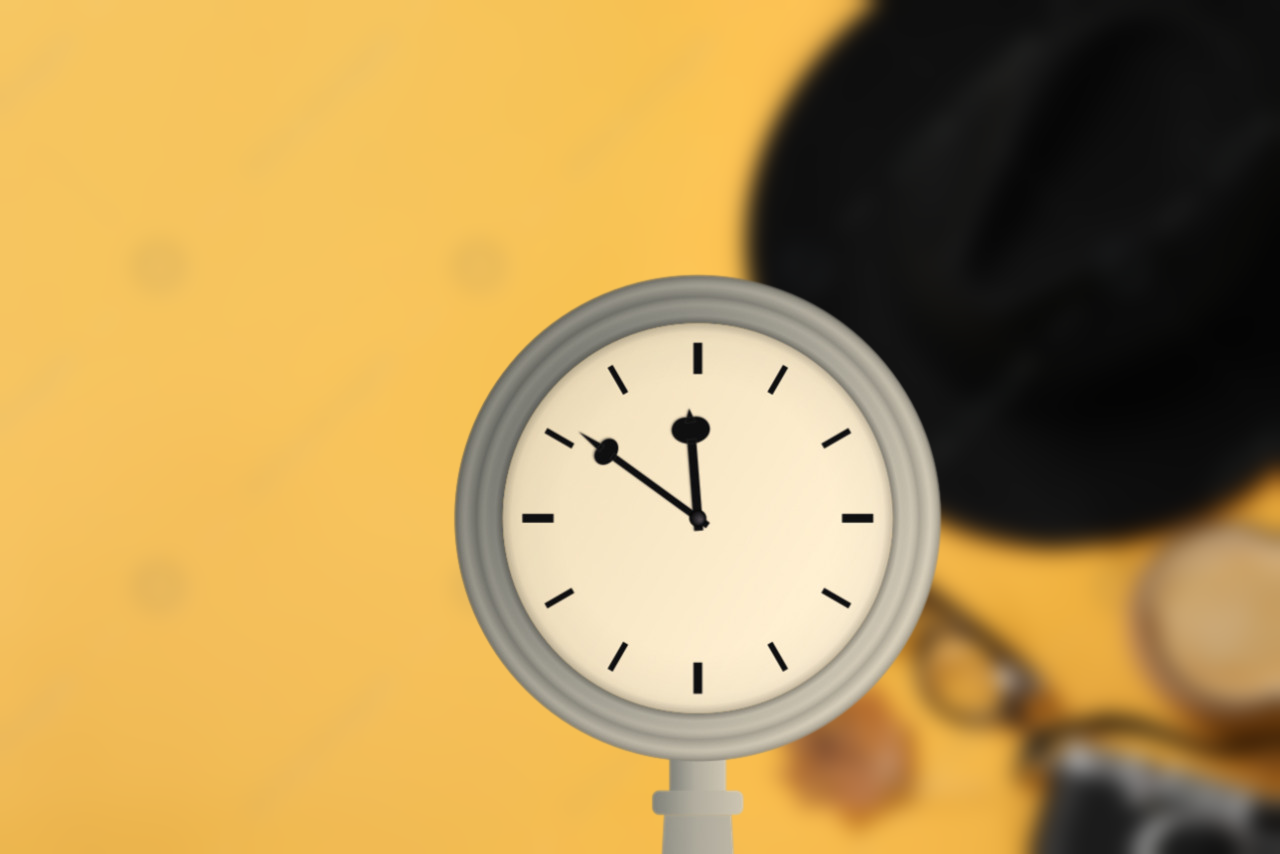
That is h=11 m=51
